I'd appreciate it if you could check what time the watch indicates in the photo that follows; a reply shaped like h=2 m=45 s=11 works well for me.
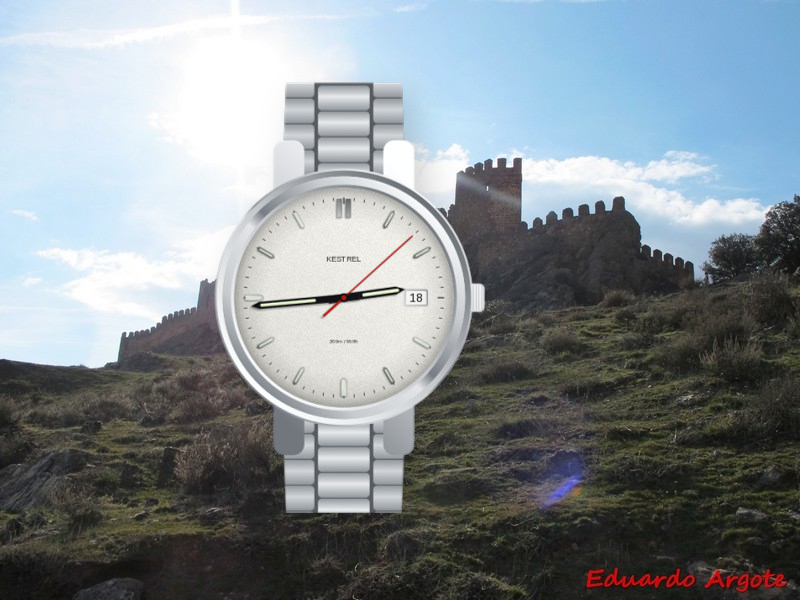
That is h=2 m=44 s=8
